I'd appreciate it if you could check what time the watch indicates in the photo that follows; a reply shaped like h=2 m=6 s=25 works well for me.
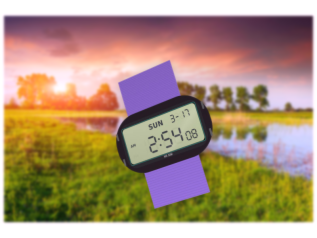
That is h=2 m=54 s=8
